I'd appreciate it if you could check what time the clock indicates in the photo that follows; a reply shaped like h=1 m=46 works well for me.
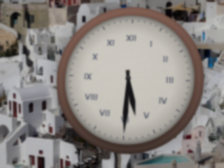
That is h=5 m=30
